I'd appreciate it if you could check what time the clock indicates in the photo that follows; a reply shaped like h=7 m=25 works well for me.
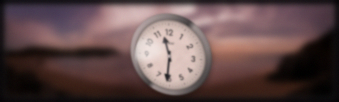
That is h=11 m=31
